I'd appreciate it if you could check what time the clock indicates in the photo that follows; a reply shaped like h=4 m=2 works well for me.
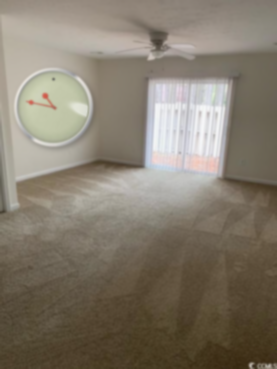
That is h=10 m=47
